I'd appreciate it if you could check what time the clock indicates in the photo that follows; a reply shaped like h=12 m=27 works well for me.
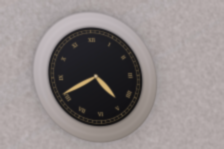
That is h=4 m=41
